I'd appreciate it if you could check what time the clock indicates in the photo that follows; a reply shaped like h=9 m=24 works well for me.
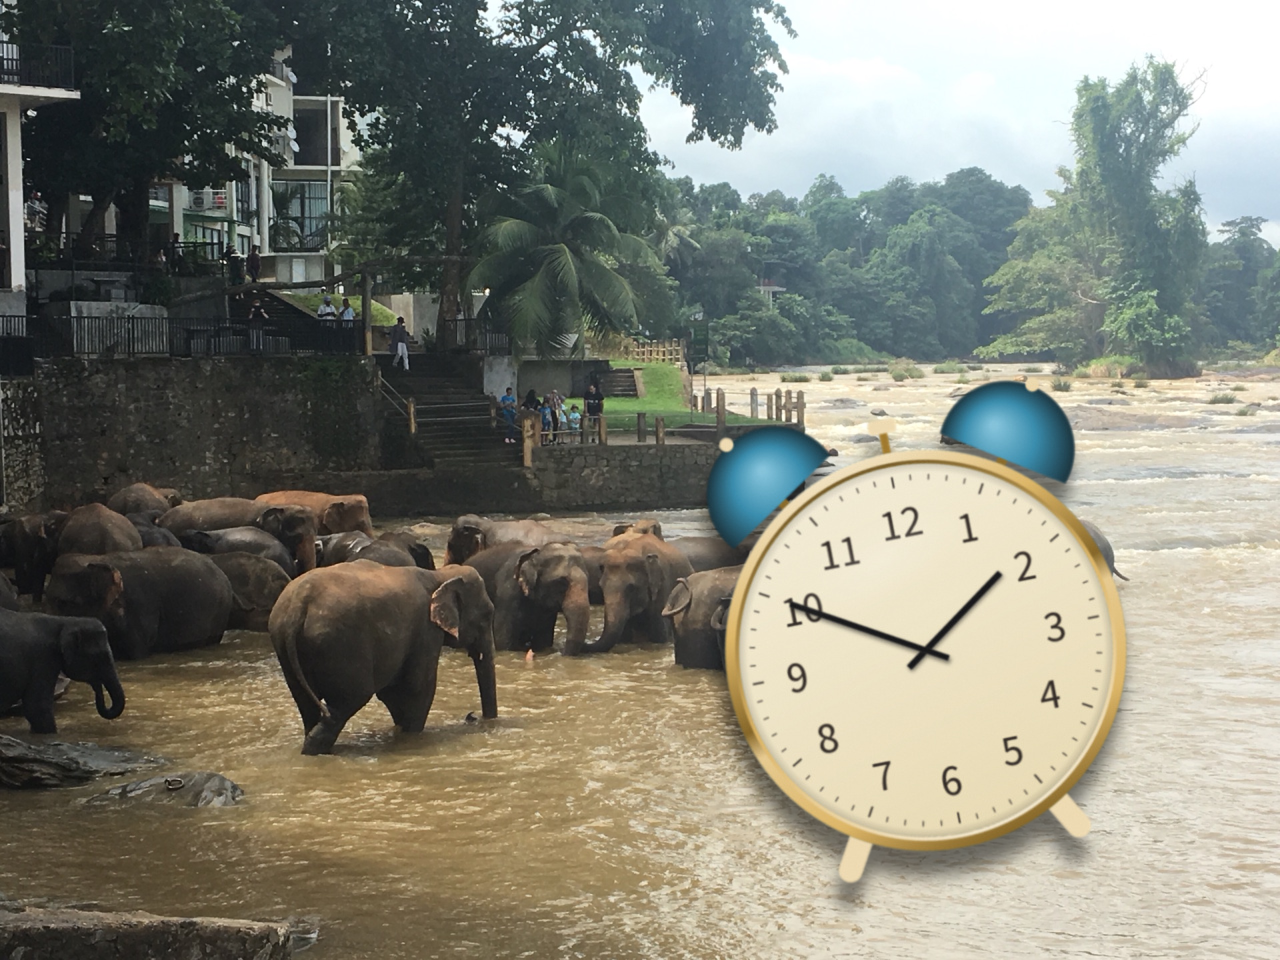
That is h=1 m=50
